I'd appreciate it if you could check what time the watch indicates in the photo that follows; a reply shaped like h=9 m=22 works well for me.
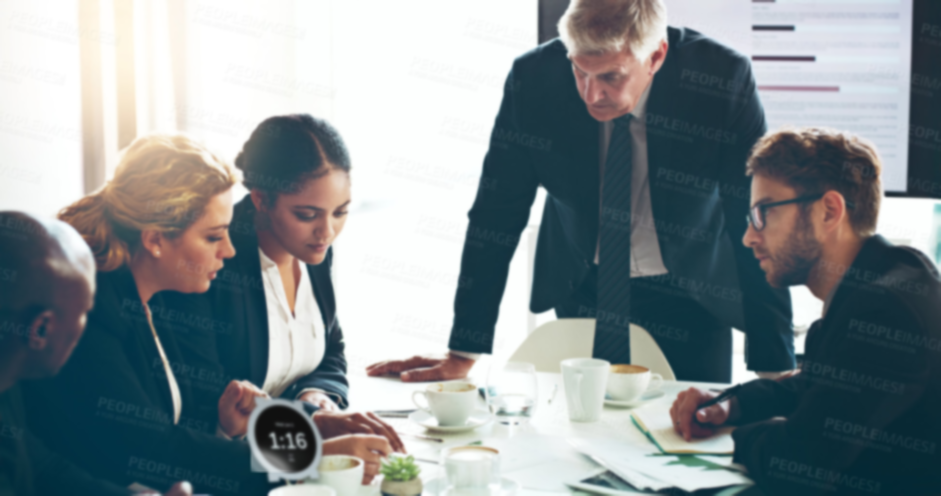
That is h=1 m=16
